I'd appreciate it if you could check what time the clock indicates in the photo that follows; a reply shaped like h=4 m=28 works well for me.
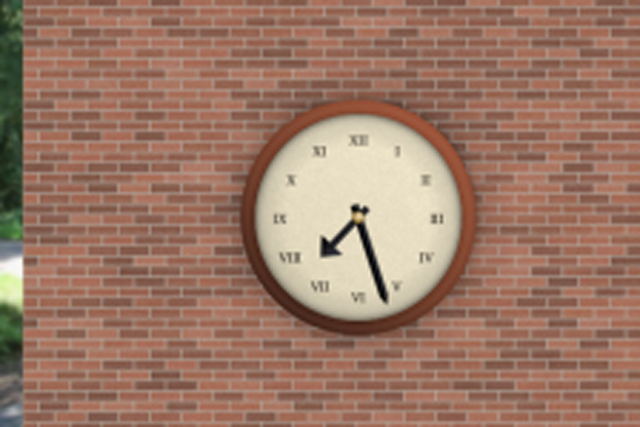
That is h=7 m=27
